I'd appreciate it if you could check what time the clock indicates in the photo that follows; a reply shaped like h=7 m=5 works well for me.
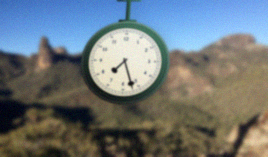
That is h=7 m=27
